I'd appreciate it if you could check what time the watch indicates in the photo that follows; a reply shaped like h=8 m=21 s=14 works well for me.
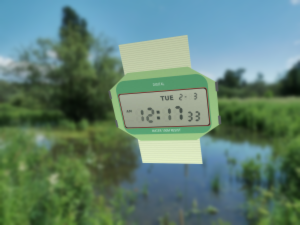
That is h=12 m=17 s=33
